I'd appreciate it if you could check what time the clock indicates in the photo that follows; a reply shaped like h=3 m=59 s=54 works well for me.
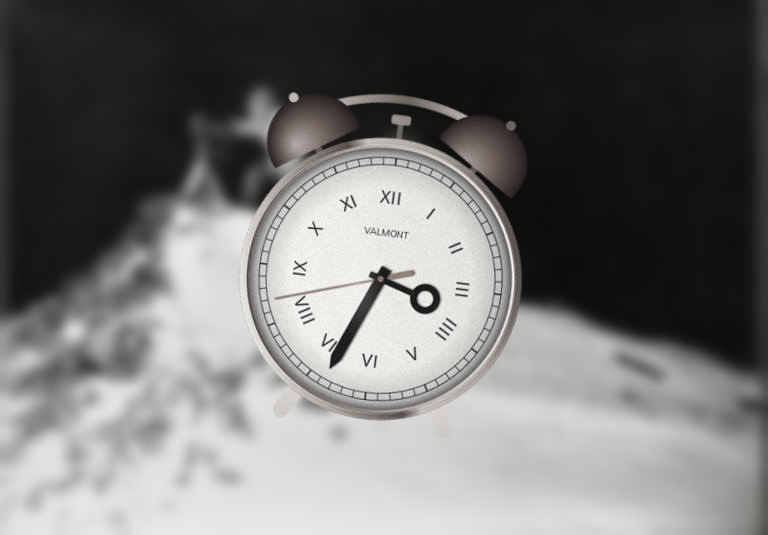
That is h=3 m=33 s=42
